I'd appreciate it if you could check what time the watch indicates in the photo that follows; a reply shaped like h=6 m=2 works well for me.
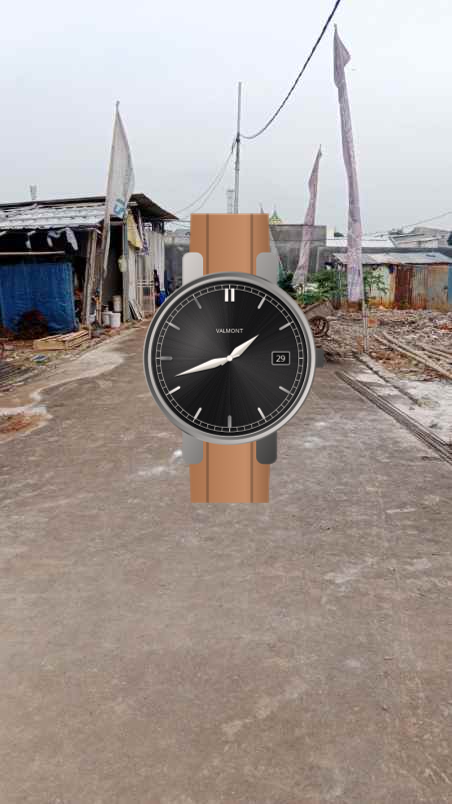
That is h=1 m=42
